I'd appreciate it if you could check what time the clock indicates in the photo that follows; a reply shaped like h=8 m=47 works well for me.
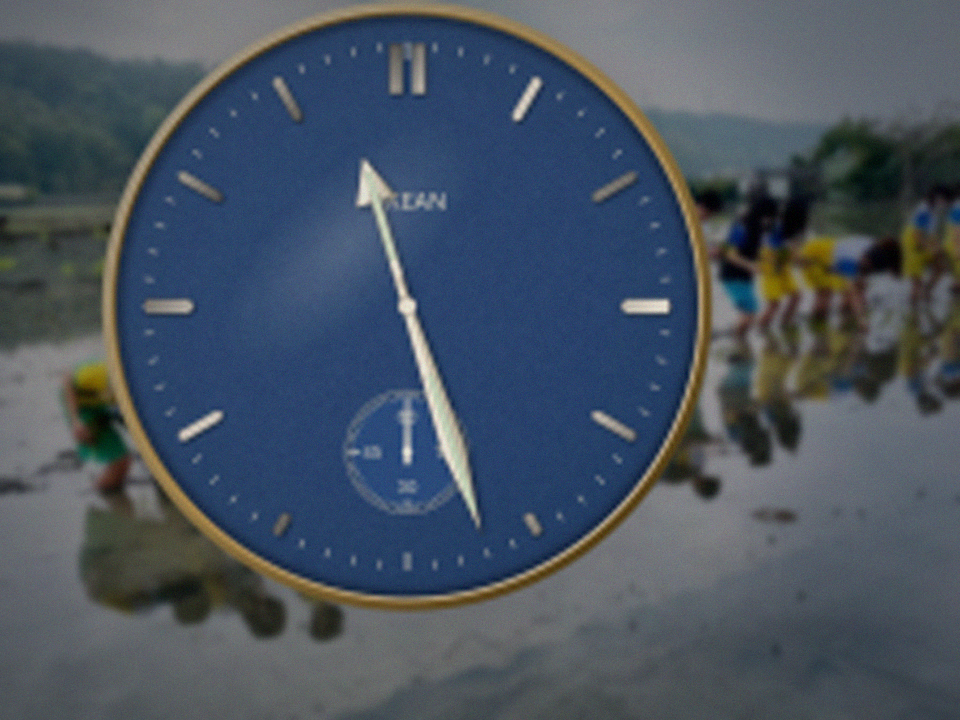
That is h=11 m=27
